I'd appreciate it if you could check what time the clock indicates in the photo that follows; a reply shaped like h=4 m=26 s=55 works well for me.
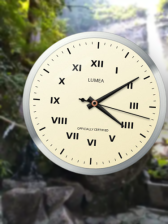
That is h=4 m=9 s=17
